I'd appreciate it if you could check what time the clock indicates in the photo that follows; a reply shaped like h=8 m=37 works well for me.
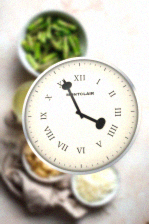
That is h=3 m=56
